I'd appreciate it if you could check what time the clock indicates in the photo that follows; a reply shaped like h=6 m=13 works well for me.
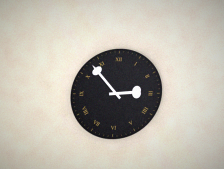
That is h=2 m=53
